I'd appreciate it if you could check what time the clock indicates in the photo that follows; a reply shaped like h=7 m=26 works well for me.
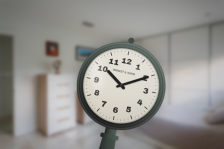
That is h=10 m=10
